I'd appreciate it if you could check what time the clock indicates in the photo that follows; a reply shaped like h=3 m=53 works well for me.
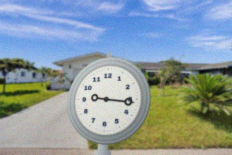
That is h=9 m=16
